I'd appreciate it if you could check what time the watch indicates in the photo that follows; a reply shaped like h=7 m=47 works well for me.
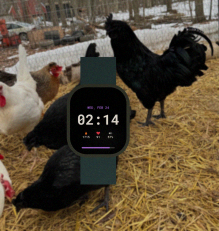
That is h=2 m=14
